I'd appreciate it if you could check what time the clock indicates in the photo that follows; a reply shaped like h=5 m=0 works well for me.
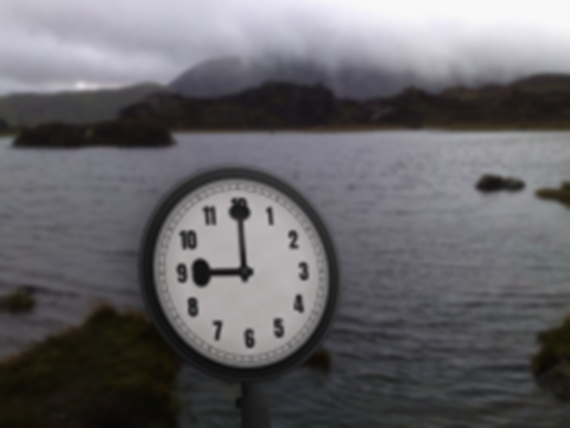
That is h=9 m=0
